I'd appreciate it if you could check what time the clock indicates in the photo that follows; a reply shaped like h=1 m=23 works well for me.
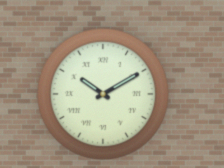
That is h=10 m=10
